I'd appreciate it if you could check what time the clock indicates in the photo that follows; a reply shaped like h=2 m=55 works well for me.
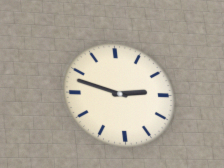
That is h=2 m=48
